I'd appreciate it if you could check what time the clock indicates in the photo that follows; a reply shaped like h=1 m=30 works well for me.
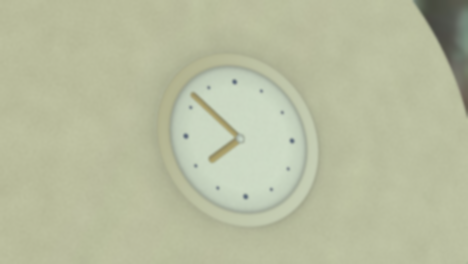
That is h=7 m=52
